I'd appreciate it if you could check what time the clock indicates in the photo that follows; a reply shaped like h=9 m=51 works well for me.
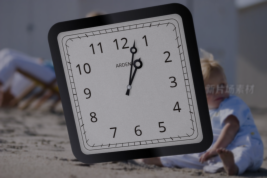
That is h=1 m=3
